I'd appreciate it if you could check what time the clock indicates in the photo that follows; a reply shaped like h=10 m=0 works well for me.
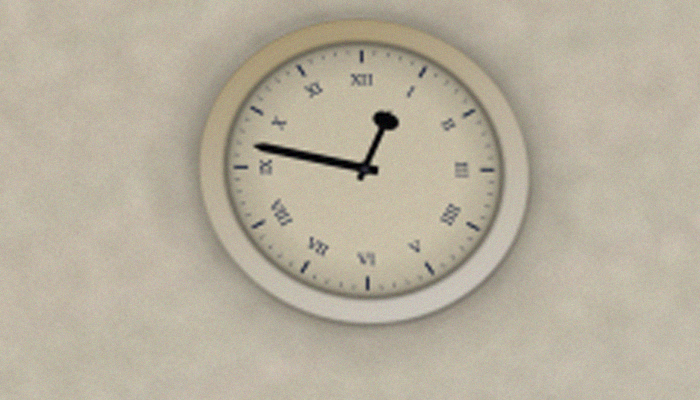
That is h=12 m=47
